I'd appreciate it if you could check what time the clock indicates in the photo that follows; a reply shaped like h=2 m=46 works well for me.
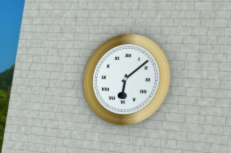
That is h=6 m=8
